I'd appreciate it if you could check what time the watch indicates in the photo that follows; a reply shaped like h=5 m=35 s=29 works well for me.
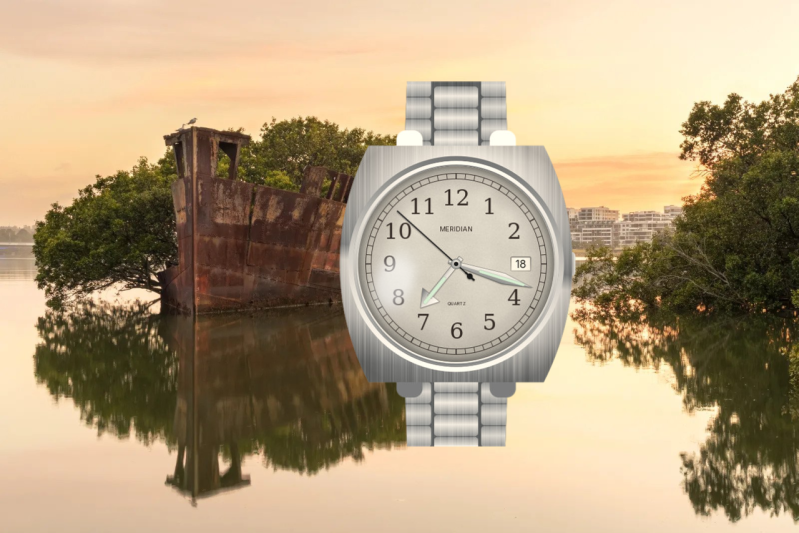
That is h=7 m=17 s=52
